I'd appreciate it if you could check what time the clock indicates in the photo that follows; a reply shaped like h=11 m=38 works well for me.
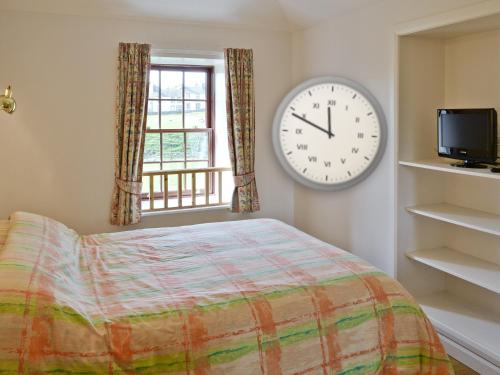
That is h=11 m=49
